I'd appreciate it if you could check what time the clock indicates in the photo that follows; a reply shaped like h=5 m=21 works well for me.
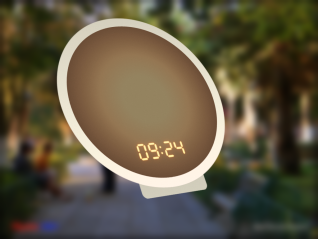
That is h=9 m=24
